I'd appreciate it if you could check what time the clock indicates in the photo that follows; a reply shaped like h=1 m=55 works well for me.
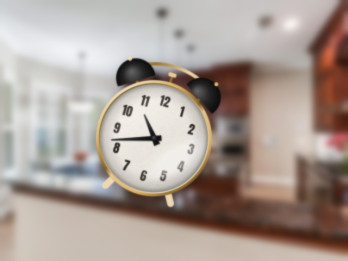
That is h=10 m=42
